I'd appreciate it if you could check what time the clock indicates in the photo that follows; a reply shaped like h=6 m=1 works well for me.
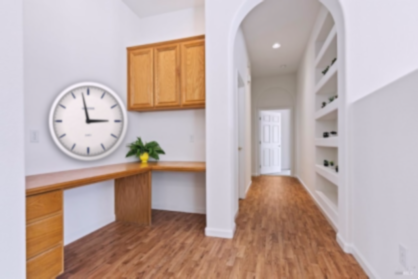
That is h=2 m=58
